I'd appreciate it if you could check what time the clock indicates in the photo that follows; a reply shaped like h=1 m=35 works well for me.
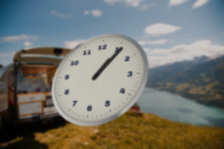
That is h=1 m=6
